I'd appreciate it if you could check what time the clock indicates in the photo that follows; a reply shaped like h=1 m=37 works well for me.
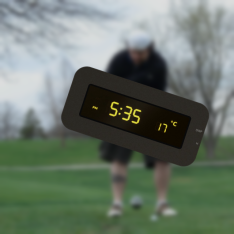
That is h=5 m=35
